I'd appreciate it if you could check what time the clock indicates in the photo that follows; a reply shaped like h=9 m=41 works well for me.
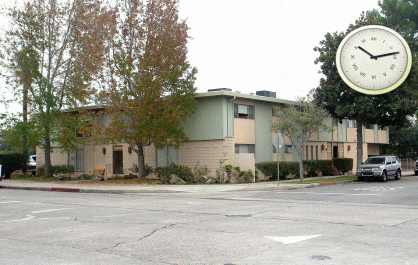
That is h=10 m=13
